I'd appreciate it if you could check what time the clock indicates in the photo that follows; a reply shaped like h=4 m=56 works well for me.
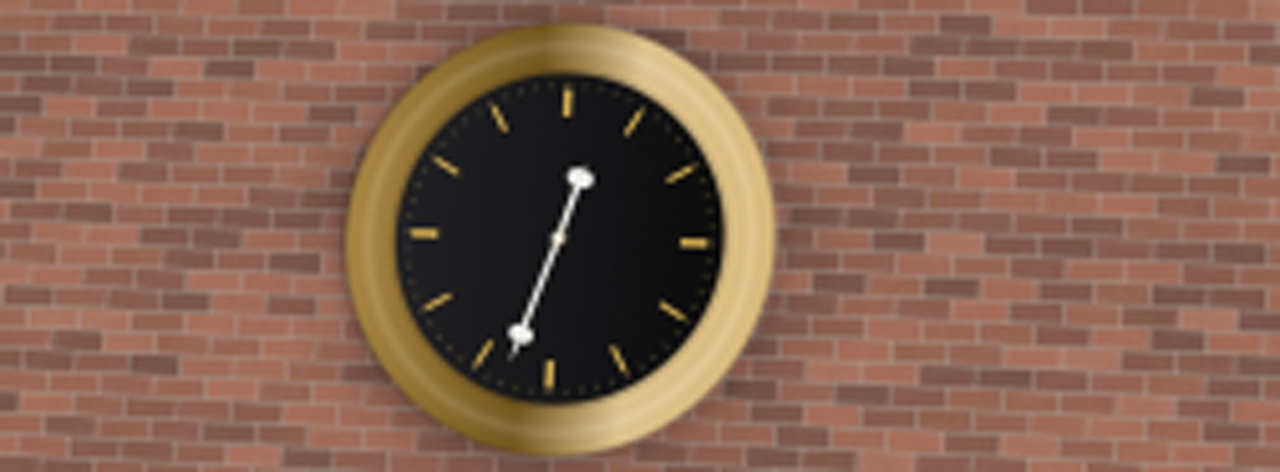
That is h=12 m=33
